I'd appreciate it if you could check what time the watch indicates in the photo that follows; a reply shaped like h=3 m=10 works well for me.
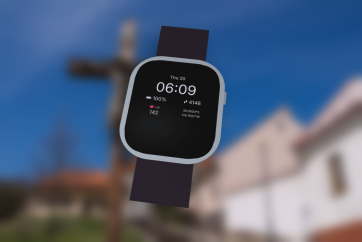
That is h=6 m=9
